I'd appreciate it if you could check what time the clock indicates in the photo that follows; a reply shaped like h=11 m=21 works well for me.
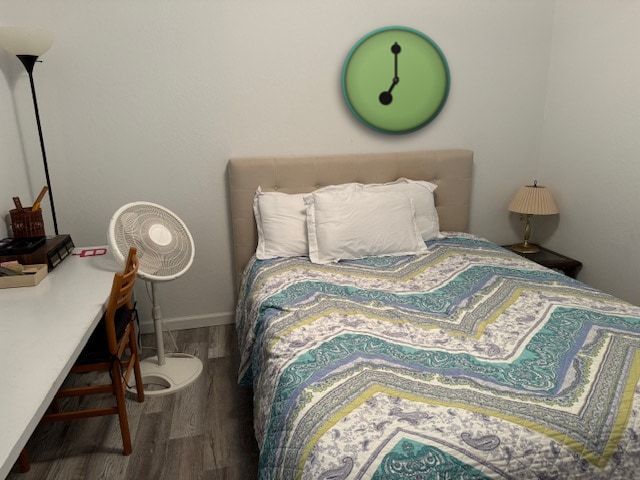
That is h=7 m=0
